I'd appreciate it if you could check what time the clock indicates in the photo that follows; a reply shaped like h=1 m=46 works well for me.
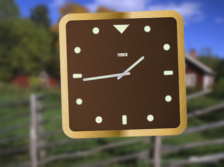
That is h=1 m=44
